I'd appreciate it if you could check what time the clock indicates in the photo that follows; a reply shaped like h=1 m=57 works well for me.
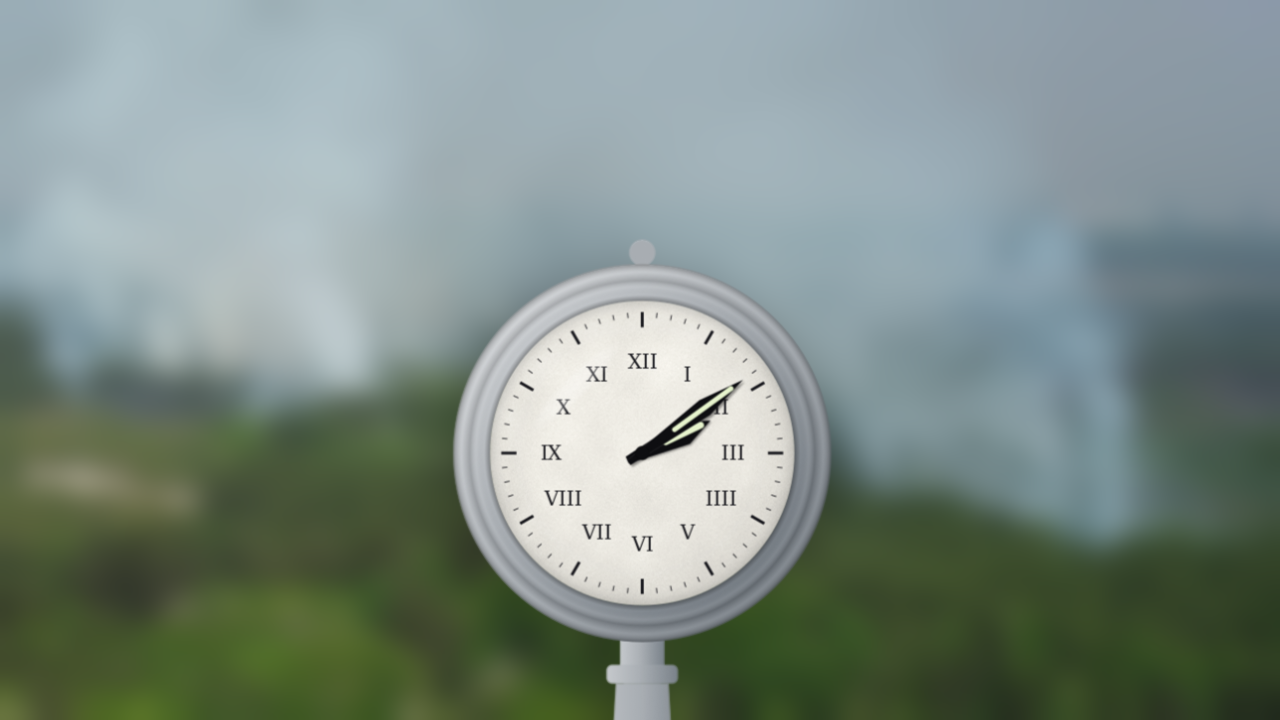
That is h=2 m=9
